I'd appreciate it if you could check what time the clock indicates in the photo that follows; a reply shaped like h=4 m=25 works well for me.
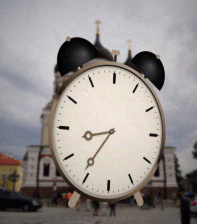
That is h=8 m=36
